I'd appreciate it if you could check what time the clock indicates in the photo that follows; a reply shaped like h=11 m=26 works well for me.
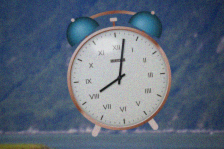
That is h=8 m=2
